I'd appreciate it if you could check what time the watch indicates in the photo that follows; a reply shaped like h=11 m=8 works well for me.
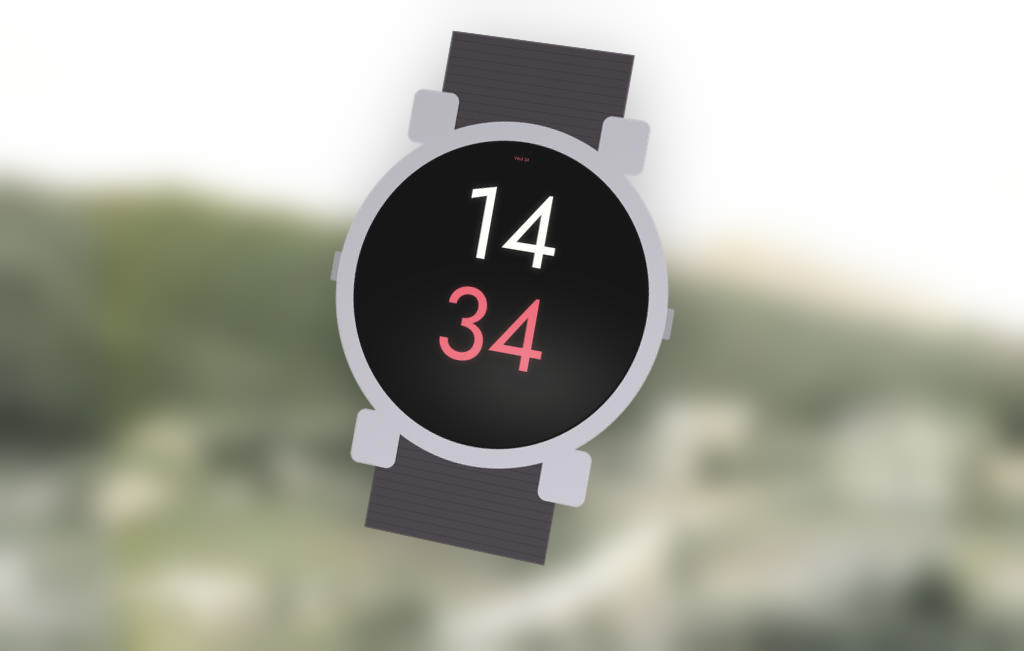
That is h=14 m=34
